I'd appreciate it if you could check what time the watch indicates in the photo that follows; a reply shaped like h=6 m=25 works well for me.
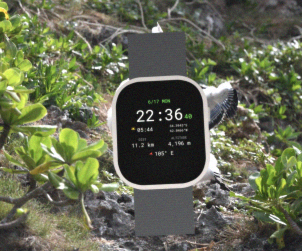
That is h=22 m=36
